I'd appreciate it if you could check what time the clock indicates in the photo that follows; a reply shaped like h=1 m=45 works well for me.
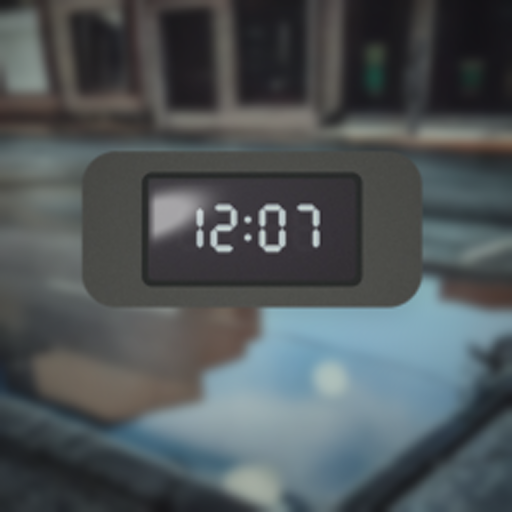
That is h=12 m=7
